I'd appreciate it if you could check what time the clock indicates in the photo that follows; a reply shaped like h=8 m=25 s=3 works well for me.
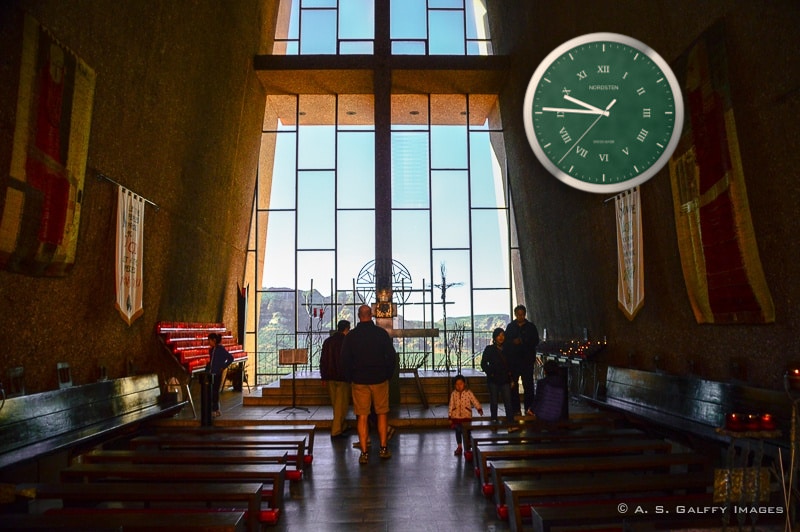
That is h=9 m=45 s=37
